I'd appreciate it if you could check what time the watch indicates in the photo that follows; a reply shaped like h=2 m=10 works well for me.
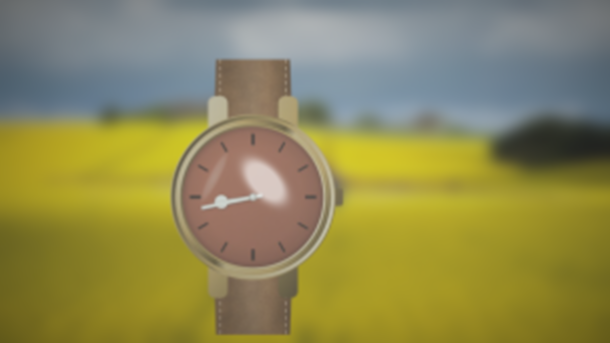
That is h=8 m=43
